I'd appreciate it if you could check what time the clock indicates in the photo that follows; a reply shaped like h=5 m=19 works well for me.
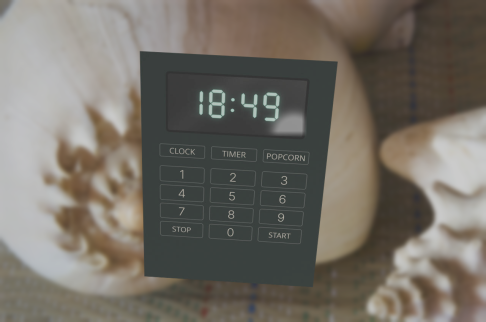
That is h=18 m=49
